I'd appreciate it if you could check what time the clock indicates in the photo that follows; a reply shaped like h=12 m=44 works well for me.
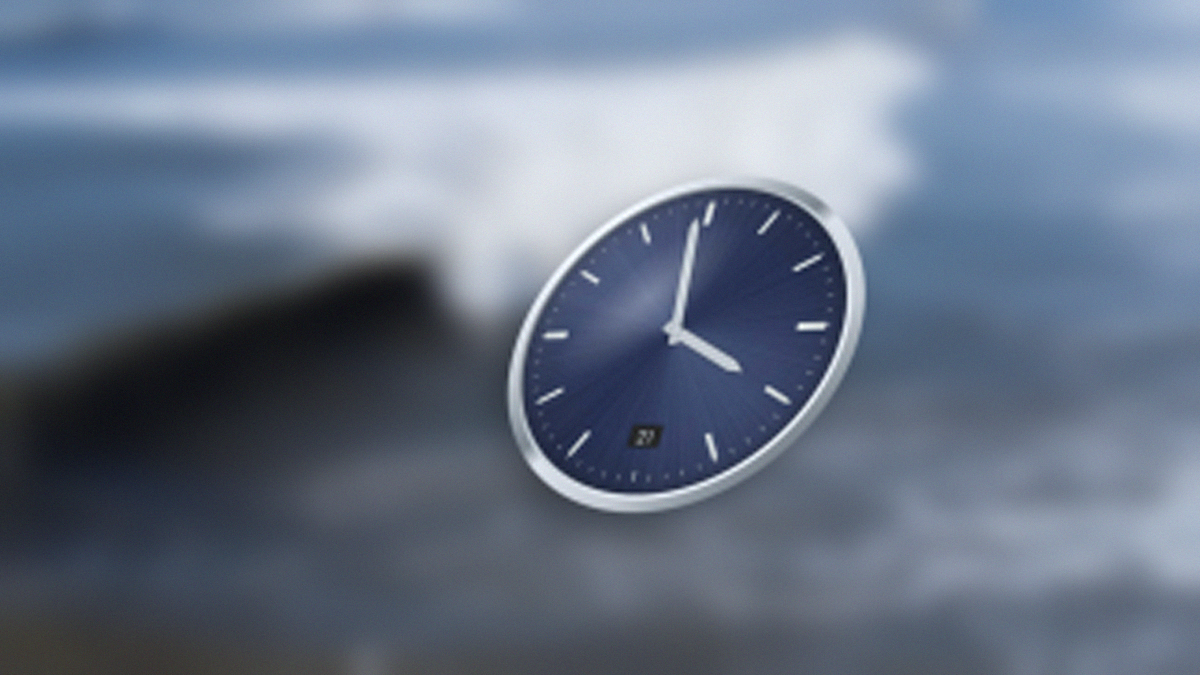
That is h=3 m=59
